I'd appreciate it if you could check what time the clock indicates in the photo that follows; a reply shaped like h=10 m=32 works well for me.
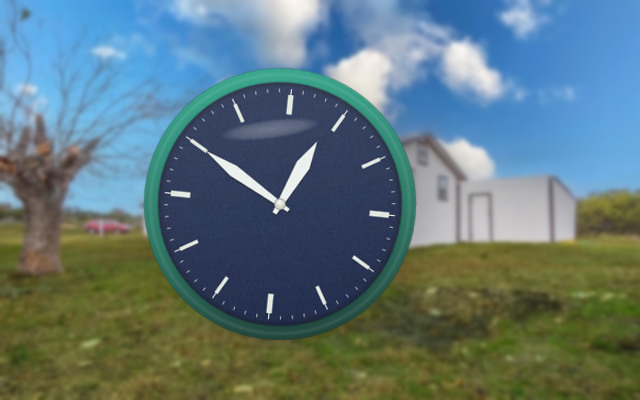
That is h=12 m=50
